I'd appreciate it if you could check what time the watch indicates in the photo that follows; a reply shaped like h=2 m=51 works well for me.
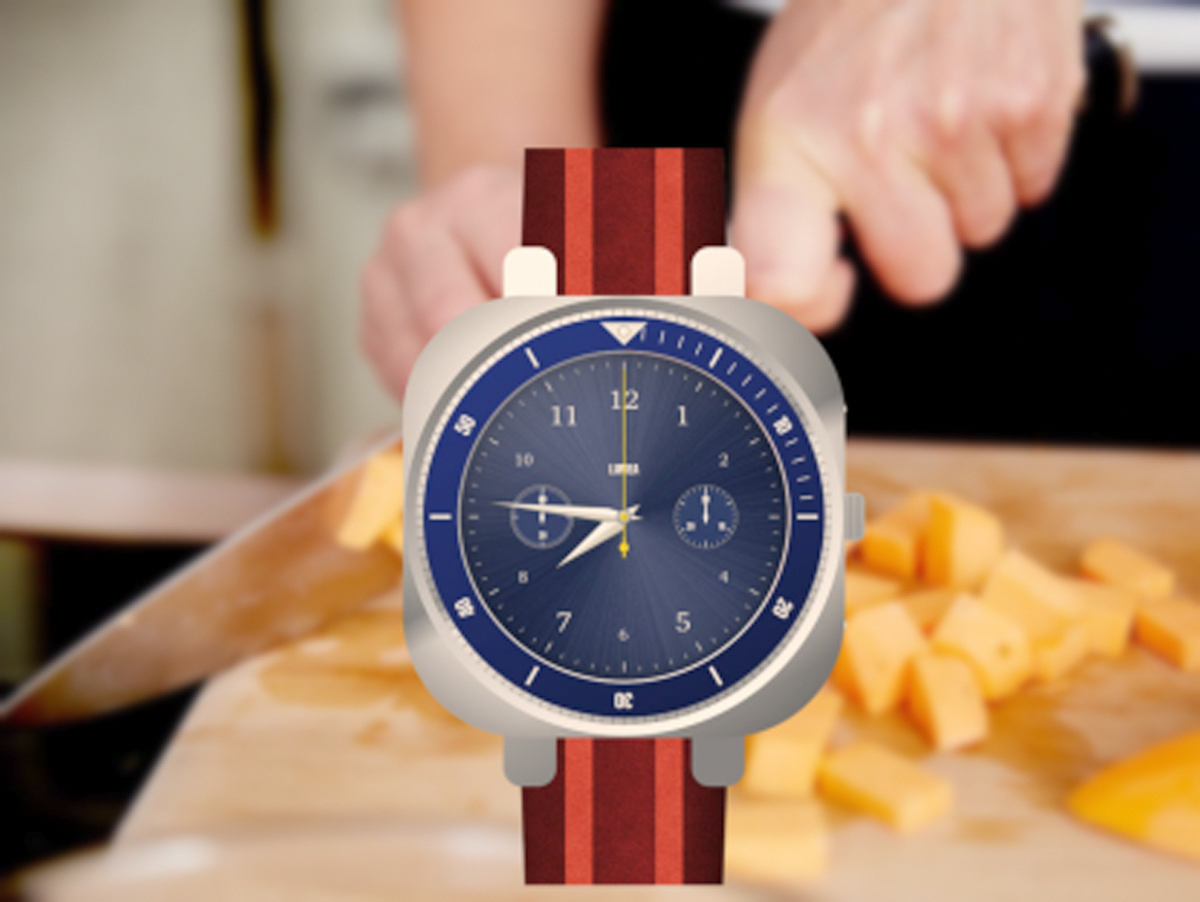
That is h=7 m=46
